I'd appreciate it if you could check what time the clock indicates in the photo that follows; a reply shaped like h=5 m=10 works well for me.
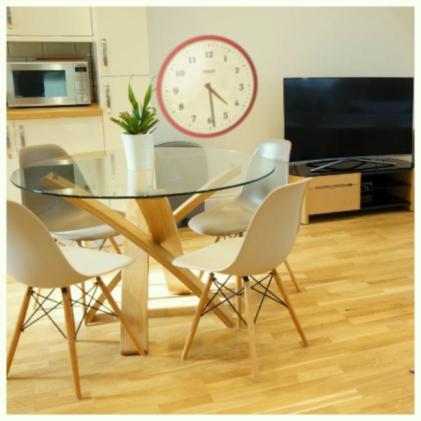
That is h=4 m=29
